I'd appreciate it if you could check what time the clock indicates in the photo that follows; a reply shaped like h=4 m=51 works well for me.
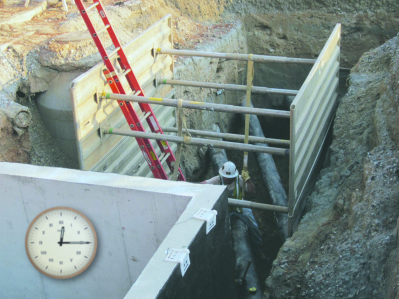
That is h=12 m=15
